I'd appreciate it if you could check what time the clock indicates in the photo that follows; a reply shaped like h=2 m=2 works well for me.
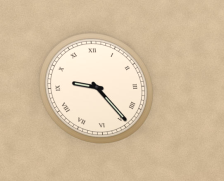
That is h=9 m=24
